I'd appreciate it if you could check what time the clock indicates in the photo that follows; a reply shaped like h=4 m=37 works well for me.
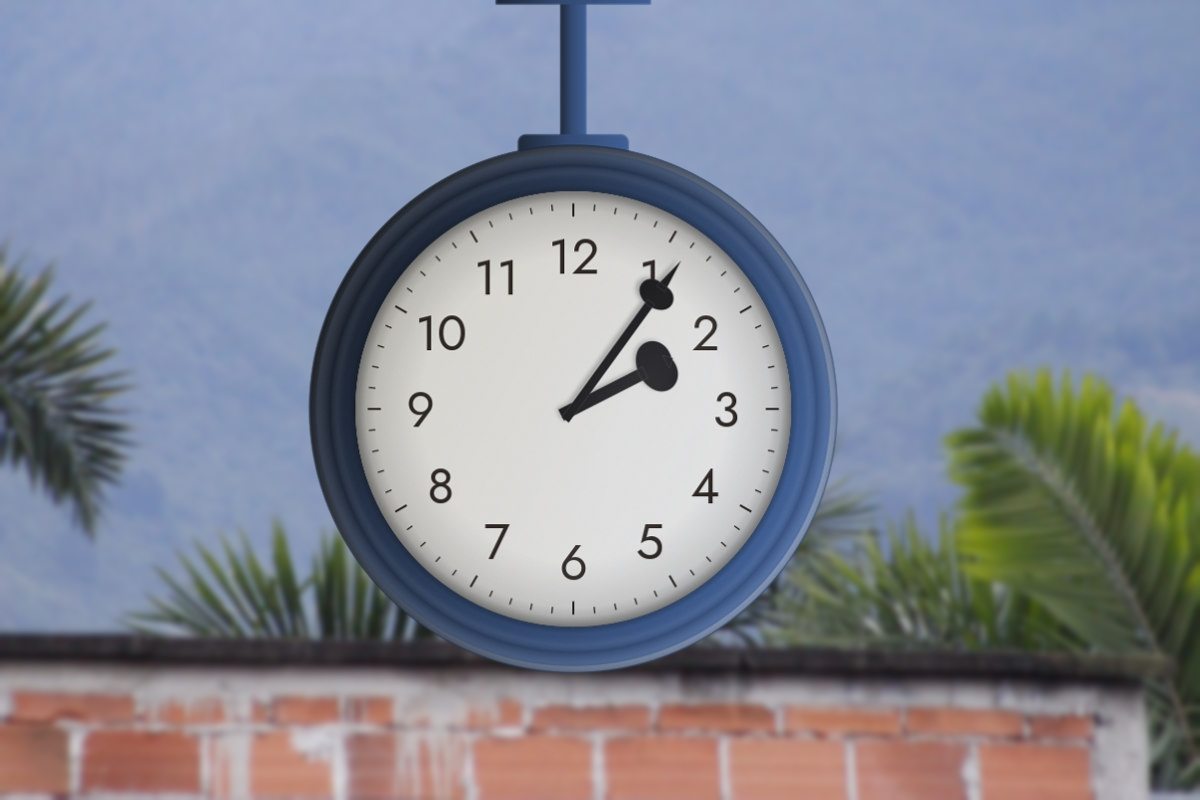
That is h=2 m=6
